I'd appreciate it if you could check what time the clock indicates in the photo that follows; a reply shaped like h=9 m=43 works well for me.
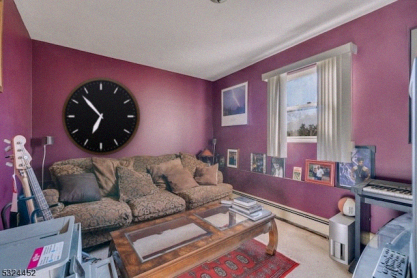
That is h=6 m=53
